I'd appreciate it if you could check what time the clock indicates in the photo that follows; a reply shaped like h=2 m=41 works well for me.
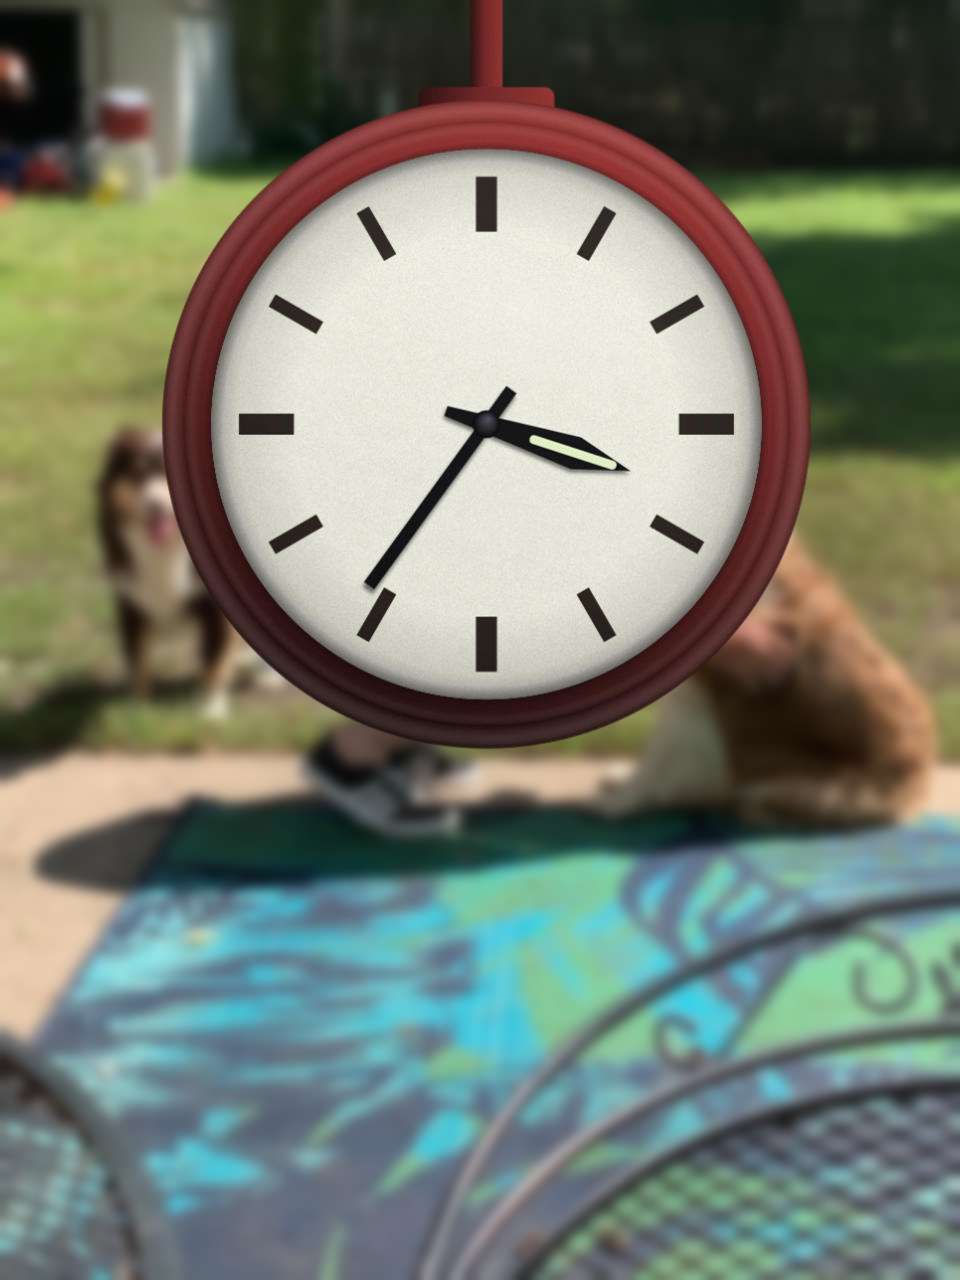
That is h=3 m=36
